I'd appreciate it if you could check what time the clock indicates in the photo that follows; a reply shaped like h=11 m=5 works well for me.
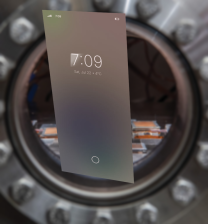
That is h=7 m=9
